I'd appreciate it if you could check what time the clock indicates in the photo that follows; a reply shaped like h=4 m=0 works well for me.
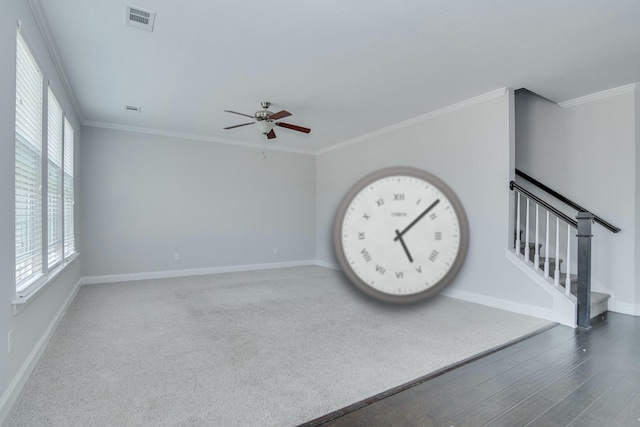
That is h=5 m=8
